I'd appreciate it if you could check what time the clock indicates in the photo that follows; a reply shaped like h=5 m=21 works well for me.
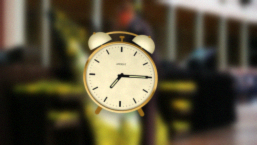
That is h=7 m=15
